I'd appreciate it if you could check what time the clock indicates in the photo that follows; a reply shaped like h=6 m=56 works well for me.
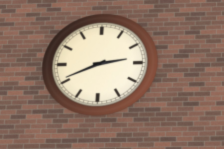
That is h=2 m=41
